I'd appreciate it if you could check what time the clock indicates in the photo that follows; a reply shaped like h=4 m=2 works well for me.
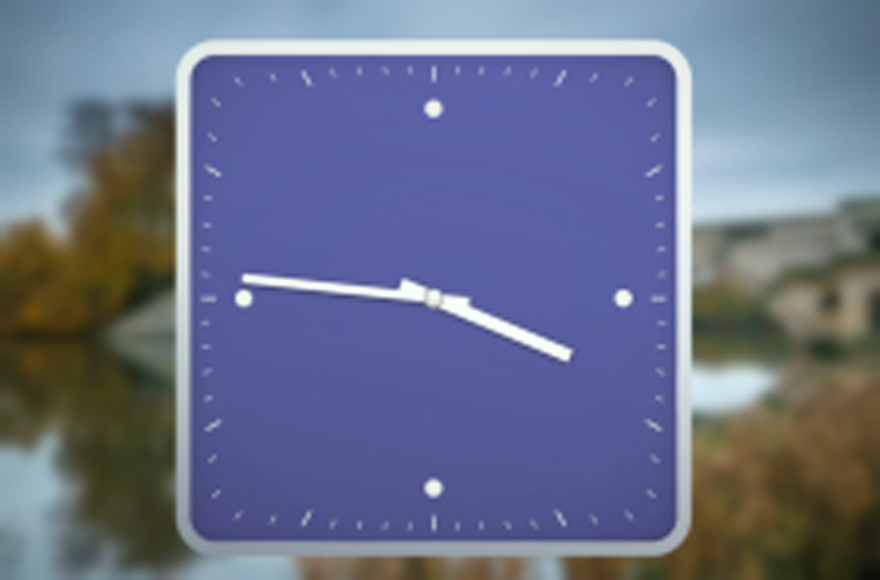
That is h=3 m=46
